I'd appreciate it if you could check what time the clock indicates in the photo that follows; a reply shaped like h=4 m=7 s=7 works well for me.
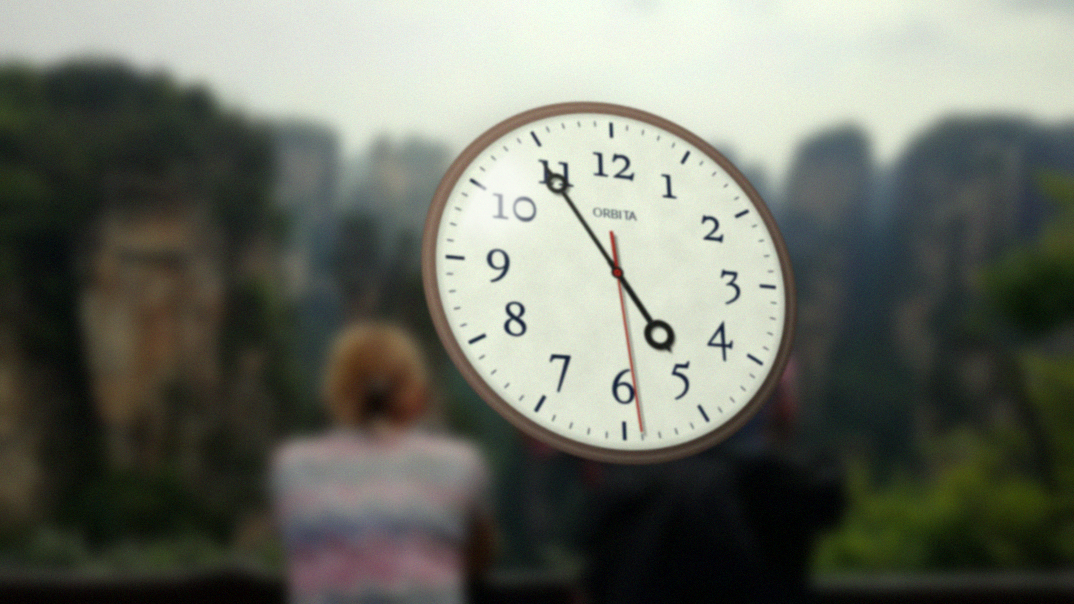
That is h=4 m=54 s=29
